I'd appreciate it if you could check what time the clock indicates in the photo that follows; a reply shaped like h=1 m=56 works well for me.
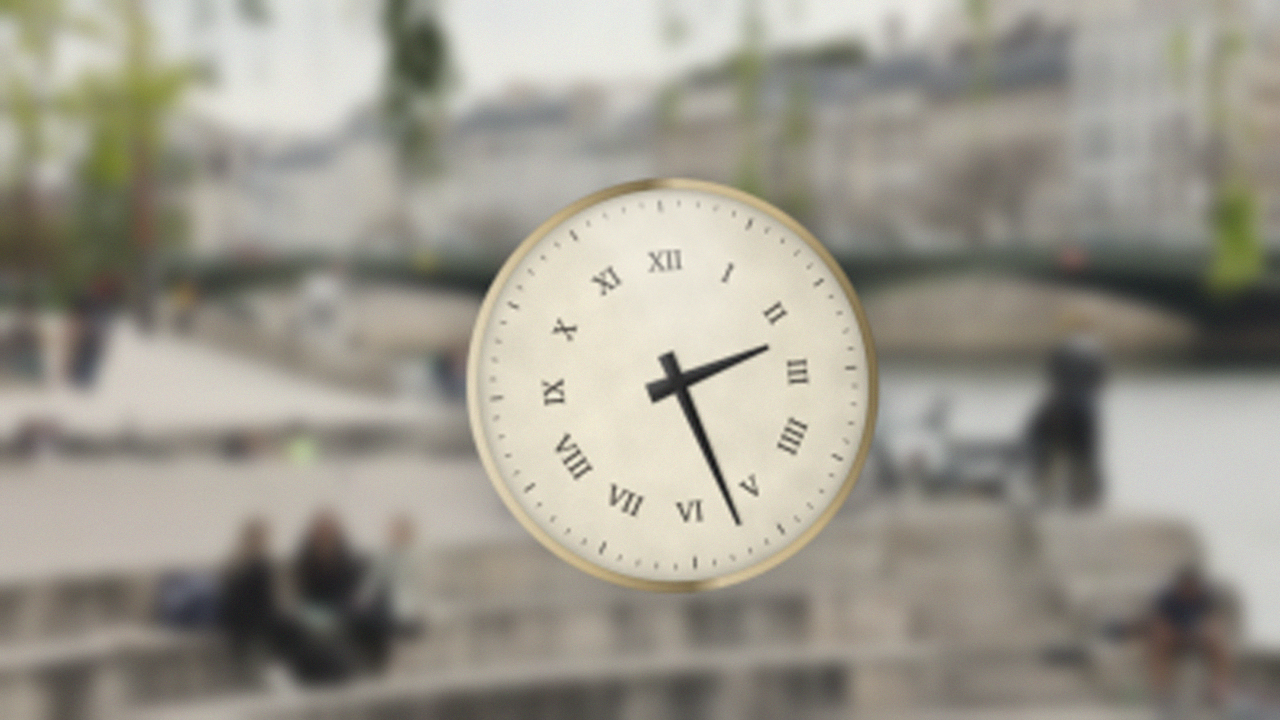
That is h=2 m=27
